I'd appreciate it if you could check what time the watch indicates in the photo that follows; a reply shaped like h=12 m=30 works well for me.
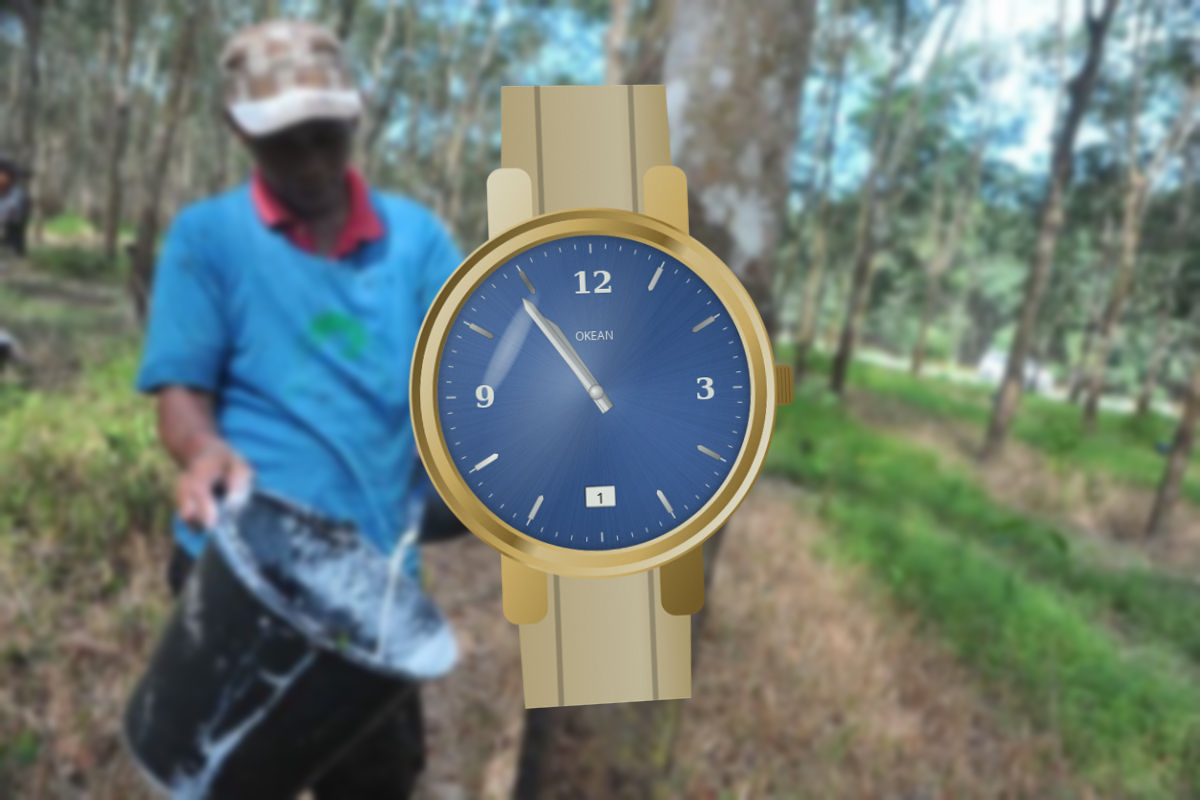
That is h=10 m=54
